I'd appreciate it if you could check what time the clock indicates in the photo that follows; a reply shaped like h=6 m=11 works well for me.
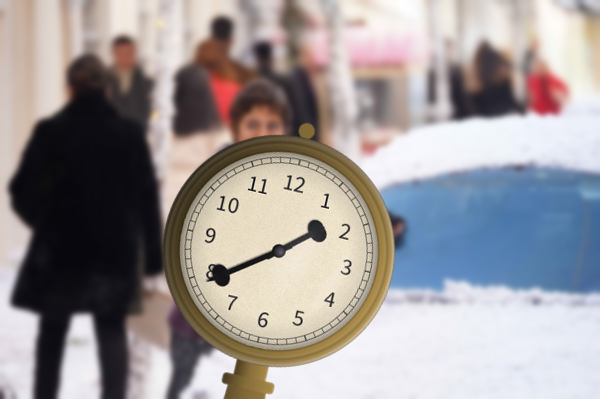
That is h=1 m=39
